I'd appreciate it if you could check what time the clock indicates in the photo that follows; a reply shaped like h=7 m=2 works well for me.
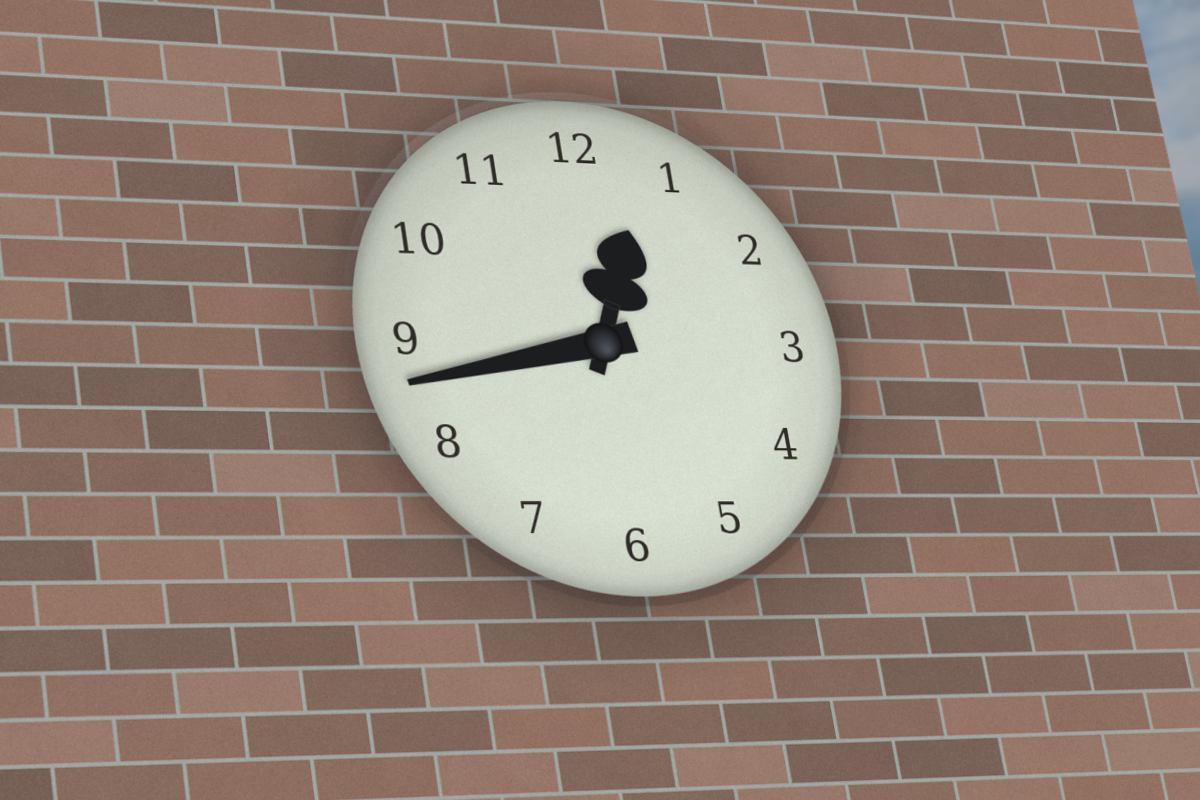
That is h=12 m=43
